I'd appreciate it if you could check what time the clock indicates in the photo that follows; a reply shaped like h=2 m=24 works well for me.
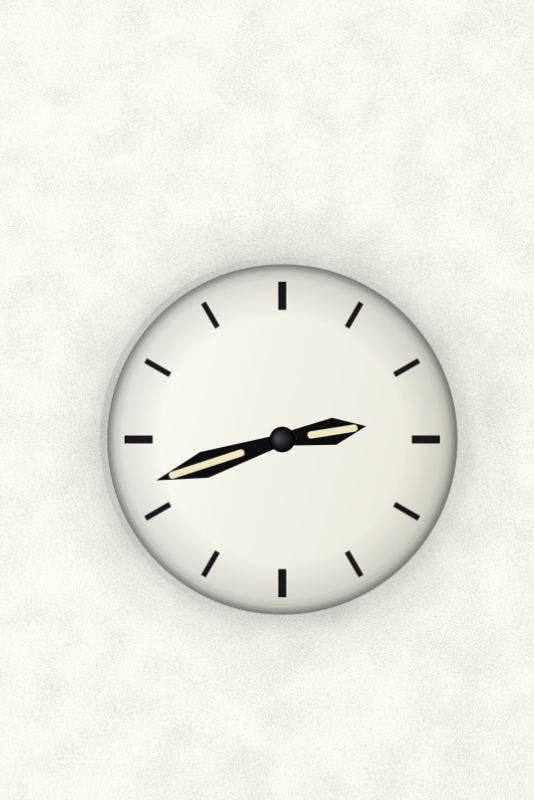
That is h=2 m=42
